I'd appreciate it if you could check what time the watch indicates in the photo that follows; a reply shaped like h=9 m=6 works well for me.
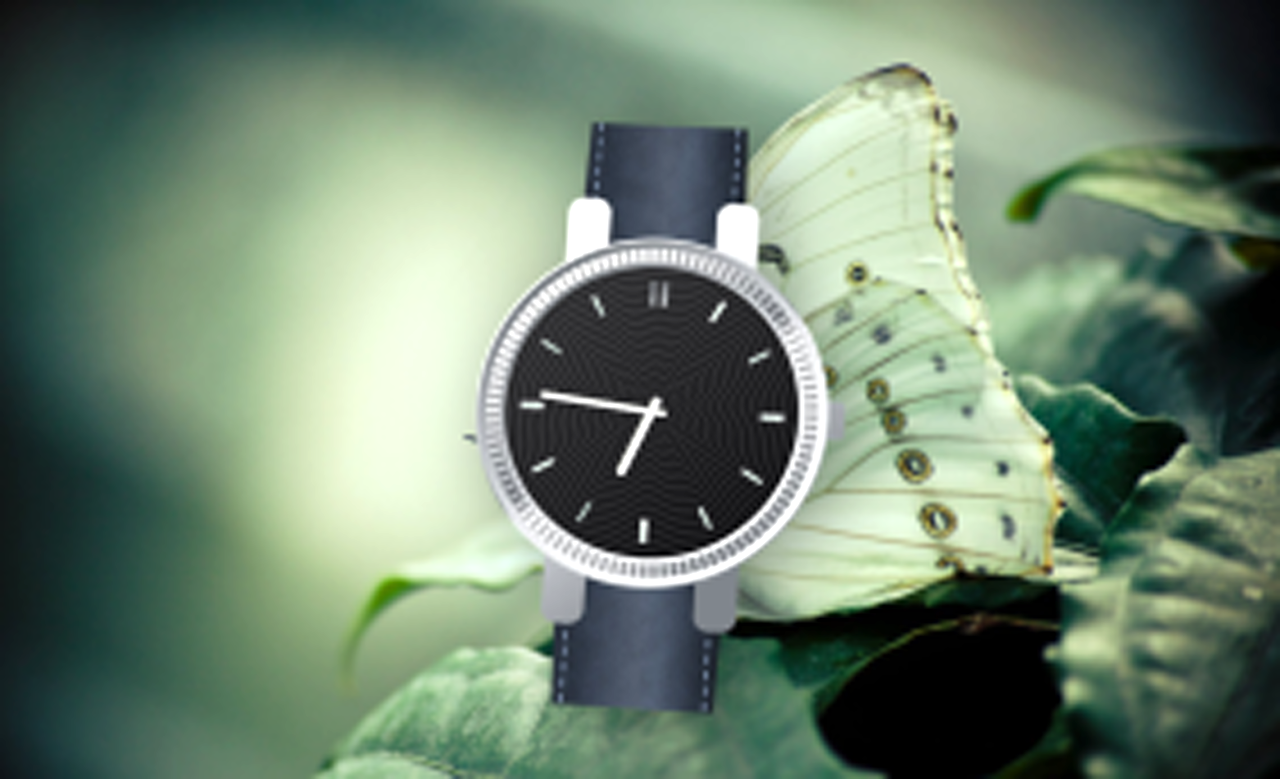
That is h=6 m=46
